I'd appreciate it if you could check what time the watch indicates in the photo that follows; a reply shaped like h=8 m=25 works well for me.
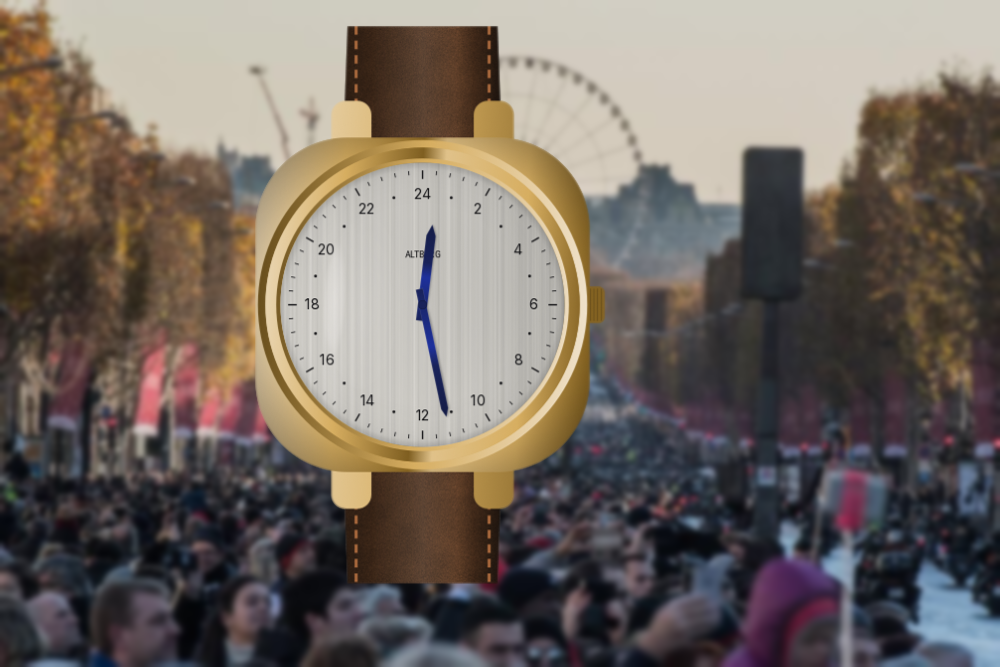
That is h=0 m=28
